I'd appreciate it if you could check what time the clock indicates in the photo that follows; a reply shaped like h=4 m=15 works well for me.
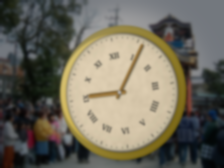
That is h=9 m=6
